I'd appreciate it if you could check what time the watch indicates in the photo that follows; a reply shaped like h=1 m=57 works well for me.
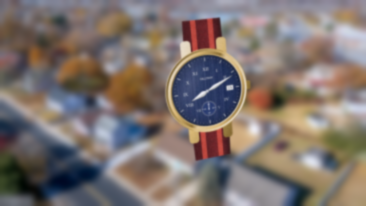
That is h=8 m=11
